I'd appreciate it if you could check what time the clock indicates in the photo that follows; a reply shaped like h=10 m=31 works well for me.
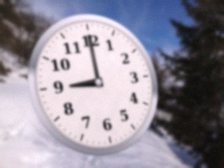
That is h=9 m=0
